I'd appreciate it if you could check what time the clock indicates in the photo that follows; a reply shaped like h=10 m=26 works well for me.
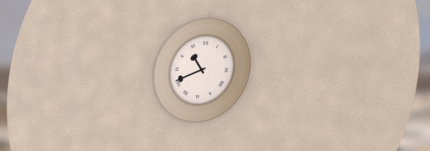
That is h=10 m=41
